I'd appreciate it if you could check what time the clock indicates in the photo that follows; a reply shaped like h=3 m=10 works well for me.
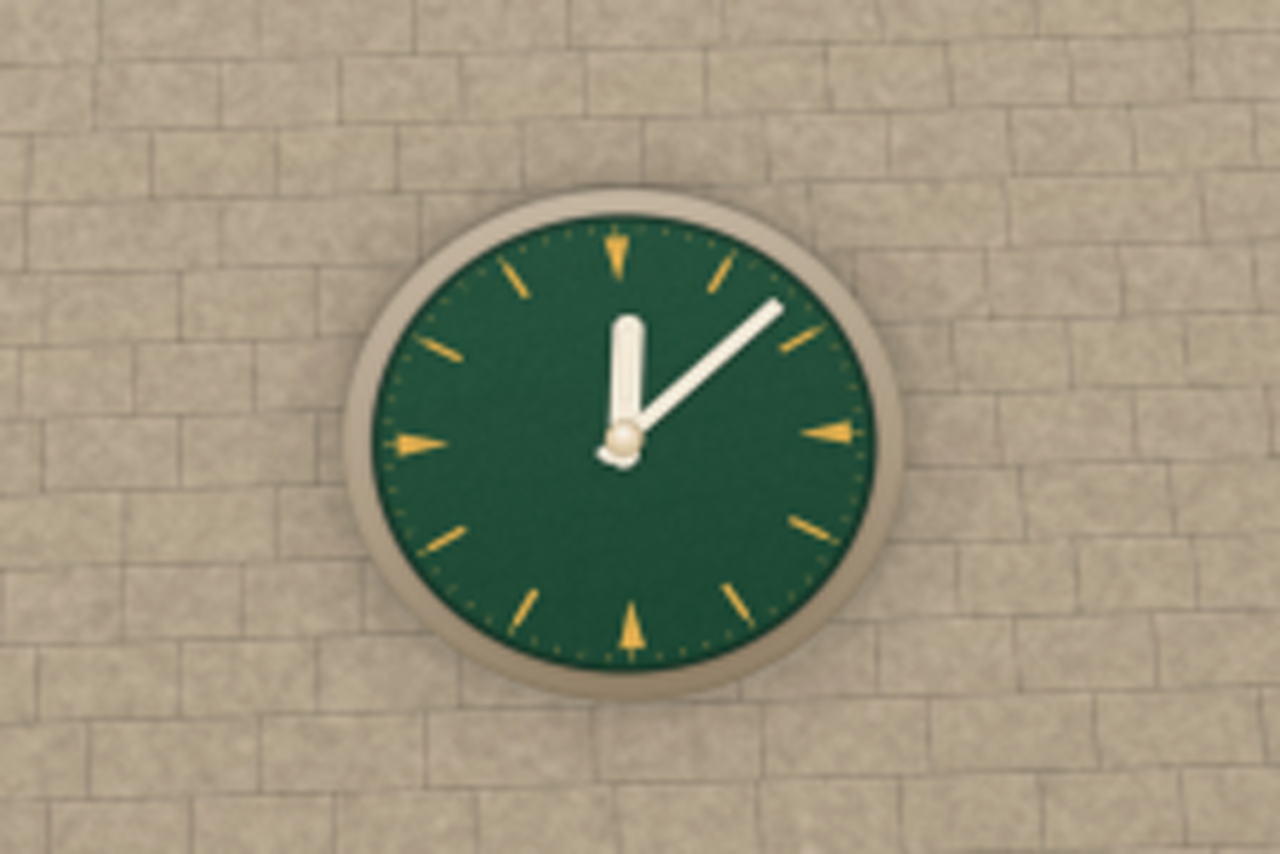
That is h=12 m=8
